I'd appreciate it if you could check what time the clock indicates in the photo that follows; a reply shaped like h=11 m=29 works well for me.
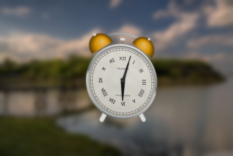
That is h=6 m=3
